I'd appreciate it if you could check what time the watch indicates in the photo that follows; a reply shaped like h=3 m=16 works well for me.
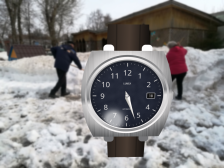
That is h=5 m=27
